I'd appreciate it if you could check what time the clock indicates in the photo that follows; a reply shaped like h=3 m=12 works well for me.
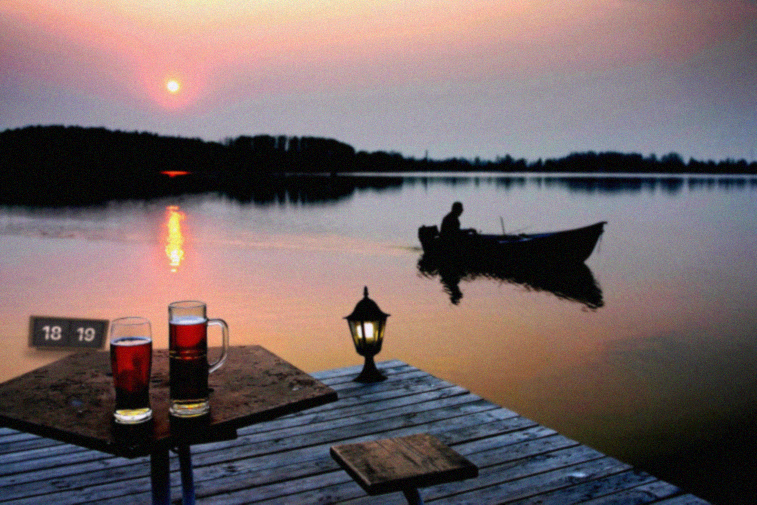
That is h=18 m=19
